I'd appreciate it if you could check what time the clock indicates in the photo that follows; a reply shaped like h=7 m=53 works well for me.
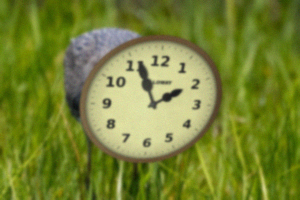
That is h=1 m=56
